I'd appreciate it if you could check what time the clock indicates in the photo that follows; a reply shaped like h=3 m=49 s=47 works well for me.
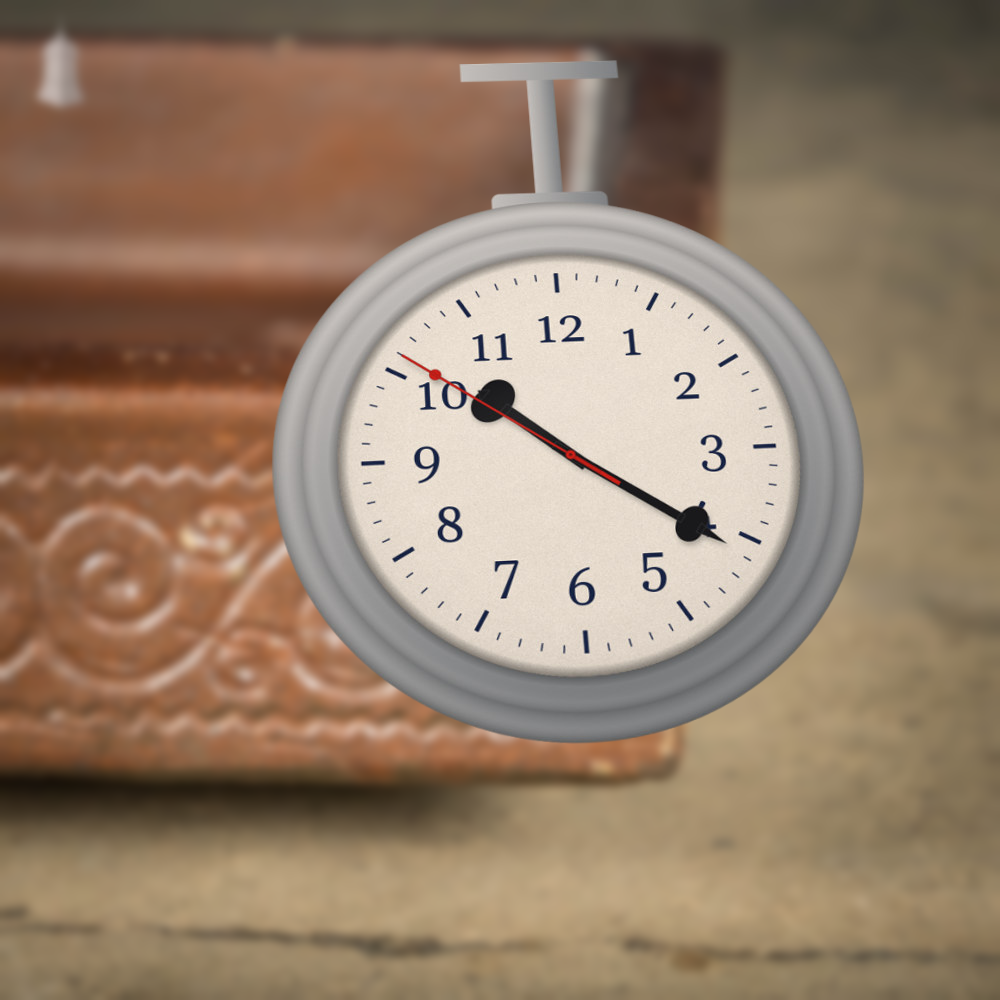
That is h=10 m=20 s=51
